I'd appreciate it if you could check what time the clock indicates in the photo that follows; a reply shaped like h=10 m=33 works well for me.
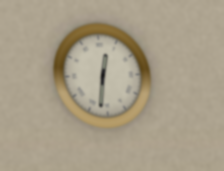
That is h=12 m=32
